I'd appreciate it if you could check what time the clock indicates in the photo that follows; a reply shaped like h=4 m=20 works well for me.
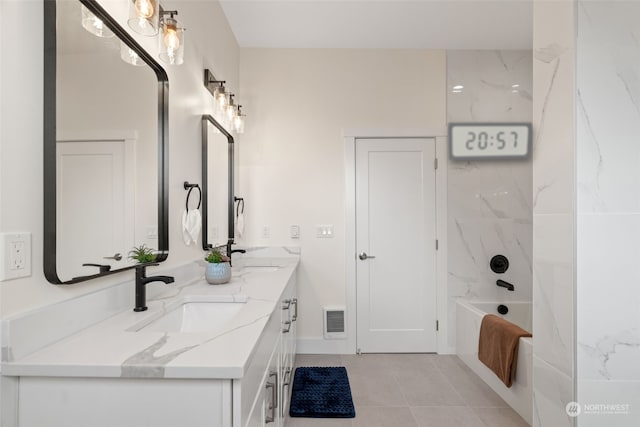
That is h=20 m=57
